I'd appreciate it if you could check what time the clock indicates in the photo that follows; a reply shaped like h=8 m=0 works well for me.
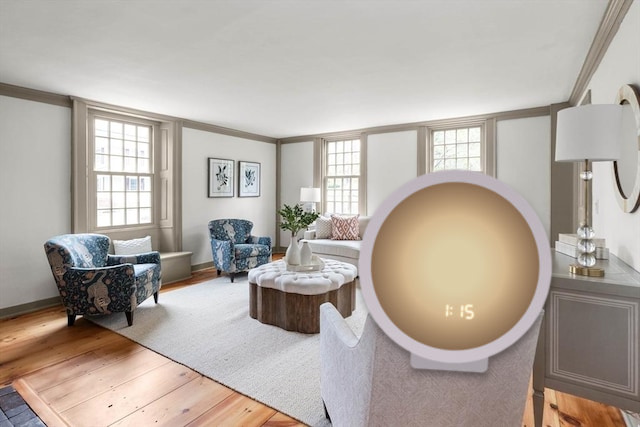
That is h=1 m=15
